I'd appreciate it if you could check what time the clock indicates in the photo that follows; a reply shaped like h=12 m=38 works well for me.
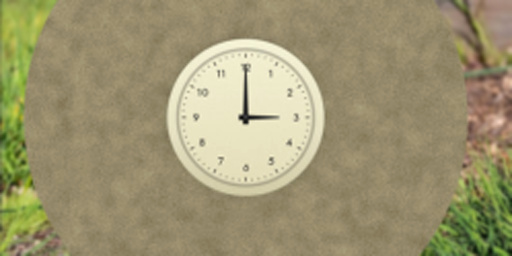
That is h=3 m=0
